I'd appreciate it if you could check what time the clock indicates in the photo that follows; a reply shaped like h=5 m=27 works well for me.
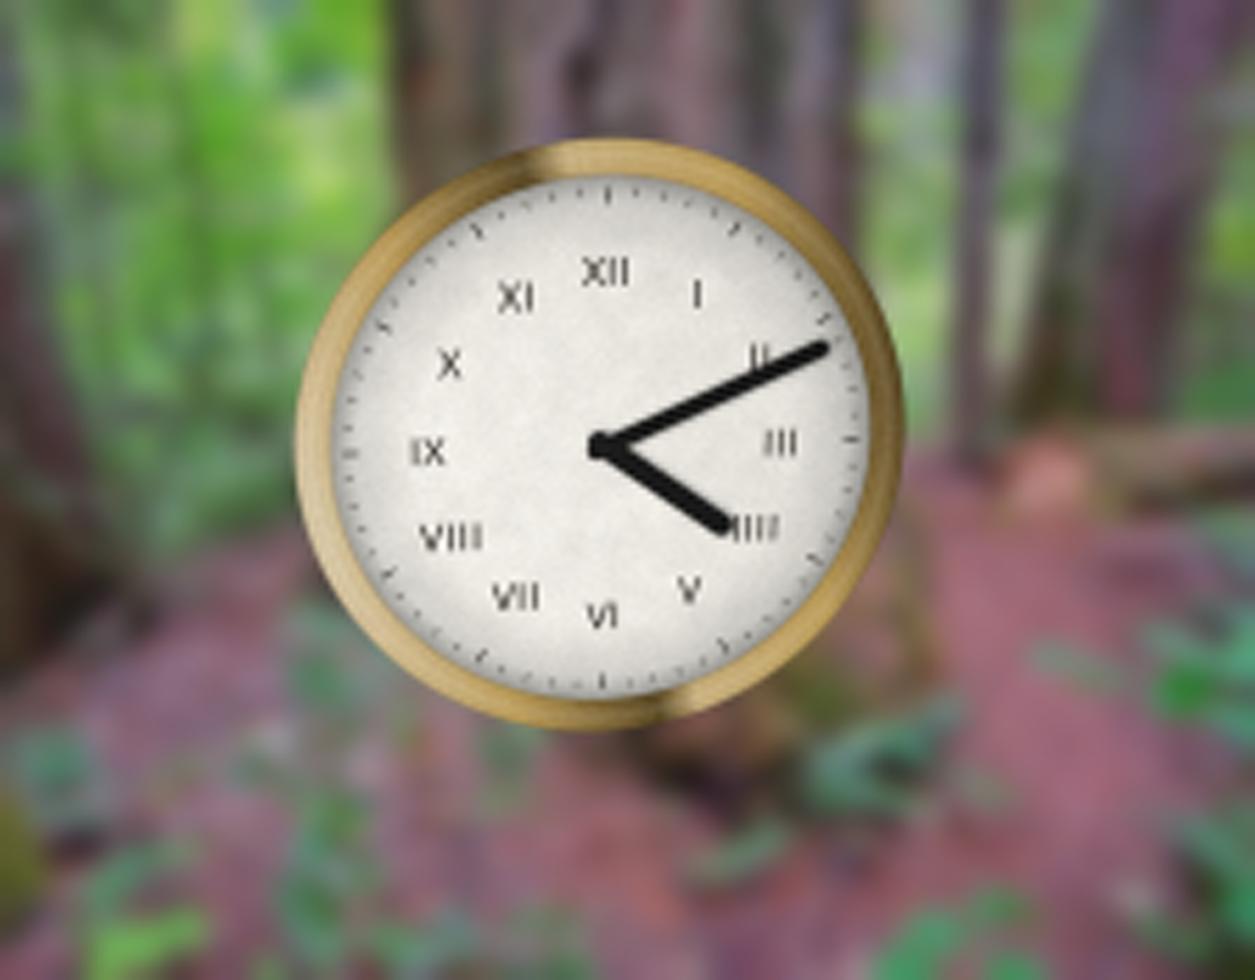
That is h=4 m=11
